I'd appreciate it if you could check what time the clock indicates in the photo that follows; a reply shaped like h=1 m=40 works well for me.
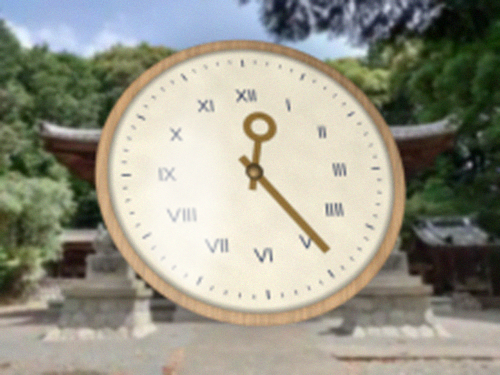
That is h=12 m=24
